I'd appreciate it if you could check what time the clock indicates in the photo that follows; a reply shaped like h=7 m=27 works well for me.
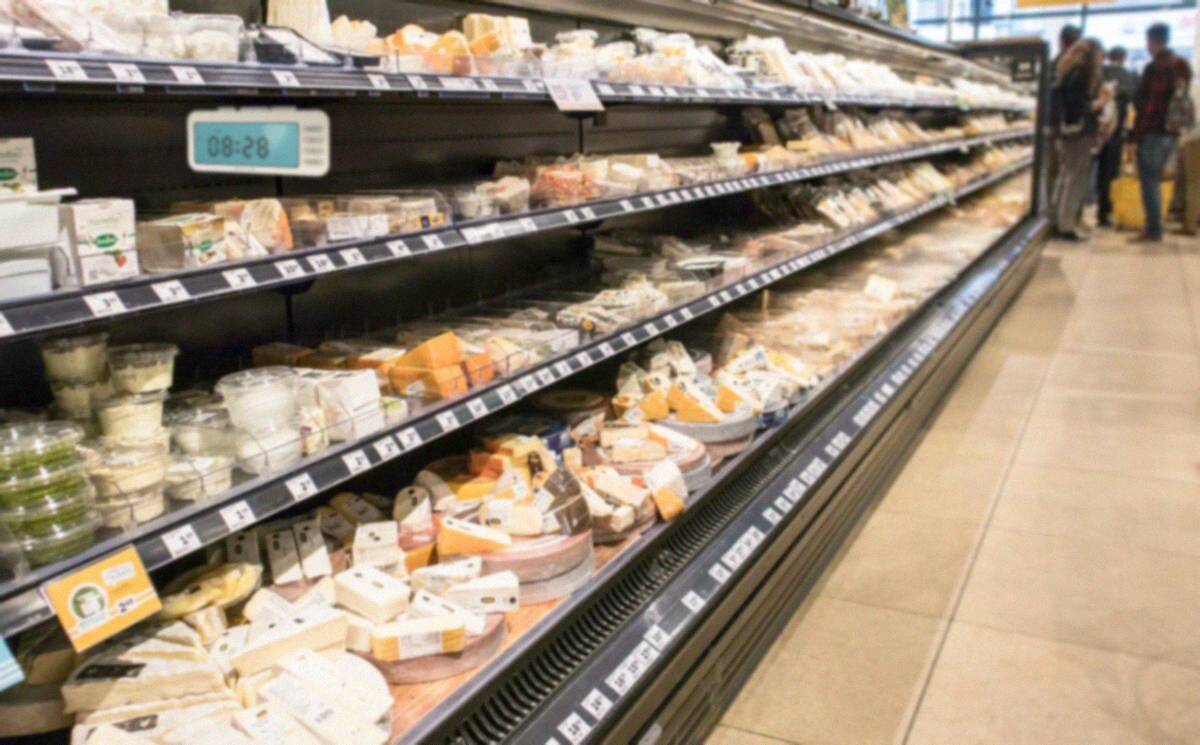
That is h=8 m=28
